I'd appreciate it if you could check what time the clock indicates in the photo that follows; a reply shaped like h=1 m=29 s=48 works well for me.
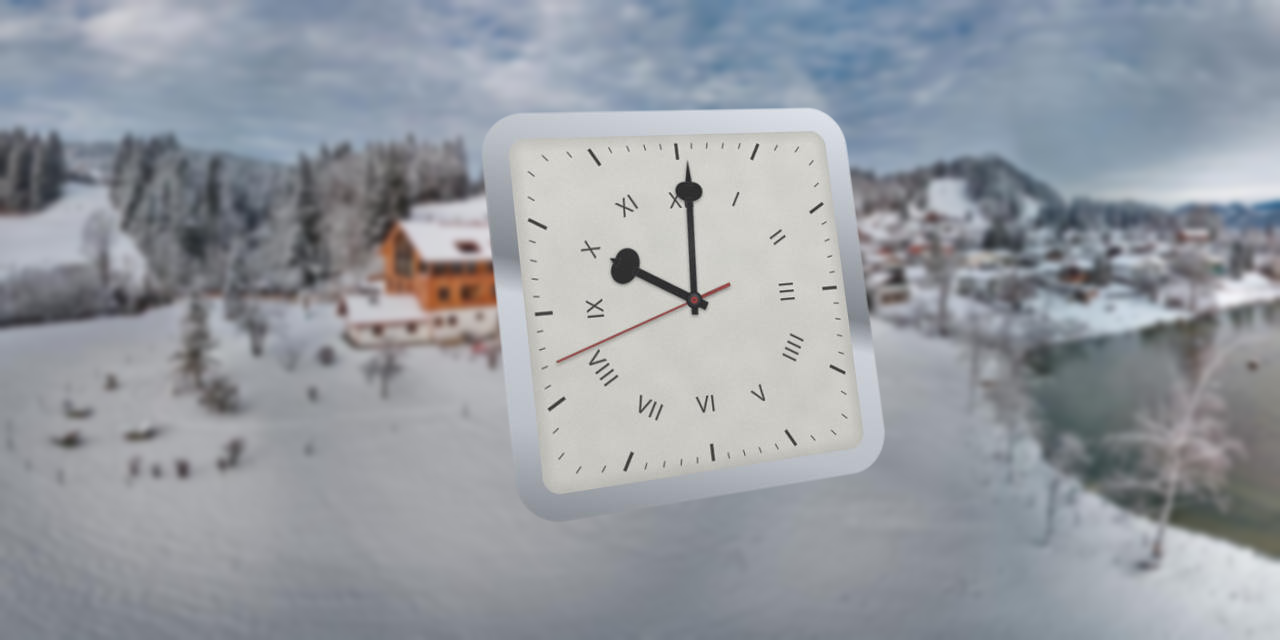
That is h=10 m=0 s=42
